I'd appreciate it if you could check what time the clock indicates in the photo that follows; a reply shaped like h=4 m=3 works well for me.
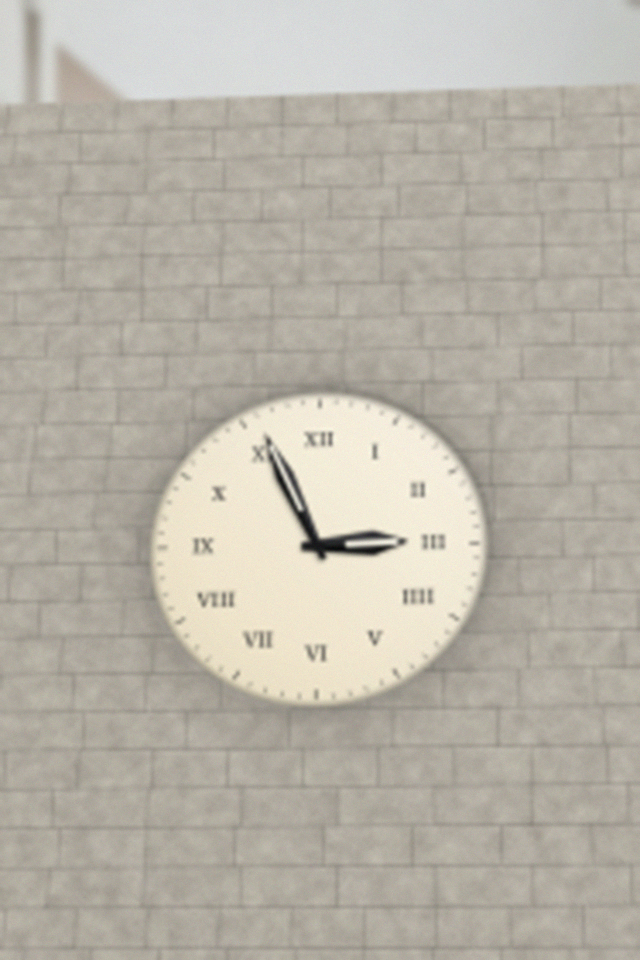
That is h=2 m=56
